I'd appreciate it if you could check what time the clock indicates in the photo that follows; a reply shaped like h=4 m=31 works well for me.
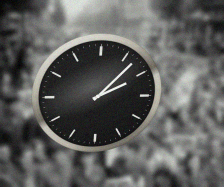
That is h=2 m=7
